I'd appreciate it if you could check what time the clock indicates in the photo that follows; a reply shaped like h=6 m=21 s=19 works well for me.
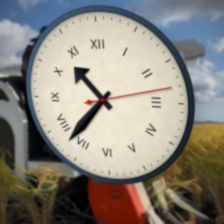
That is h=10 m=37 s=13
